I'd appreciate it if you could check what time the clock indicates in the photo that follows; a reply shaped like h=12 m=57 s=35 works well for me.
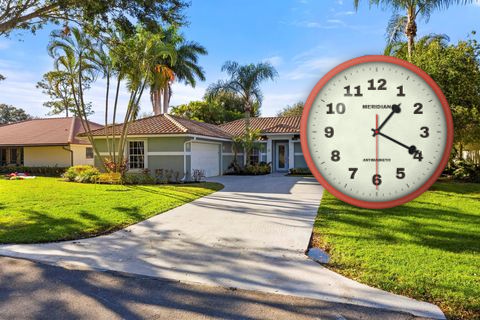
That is h=1 m=19 s=30
